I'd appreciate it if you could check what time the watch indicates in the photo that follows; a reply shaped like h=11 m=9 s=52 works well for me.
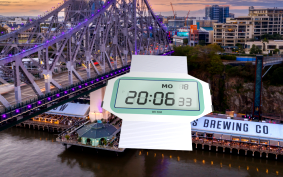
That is h=20 m=6 s=33
